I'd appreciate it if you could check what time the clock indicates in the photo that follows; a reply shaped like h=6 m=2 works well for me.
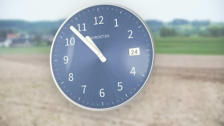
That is h=10 m=53
